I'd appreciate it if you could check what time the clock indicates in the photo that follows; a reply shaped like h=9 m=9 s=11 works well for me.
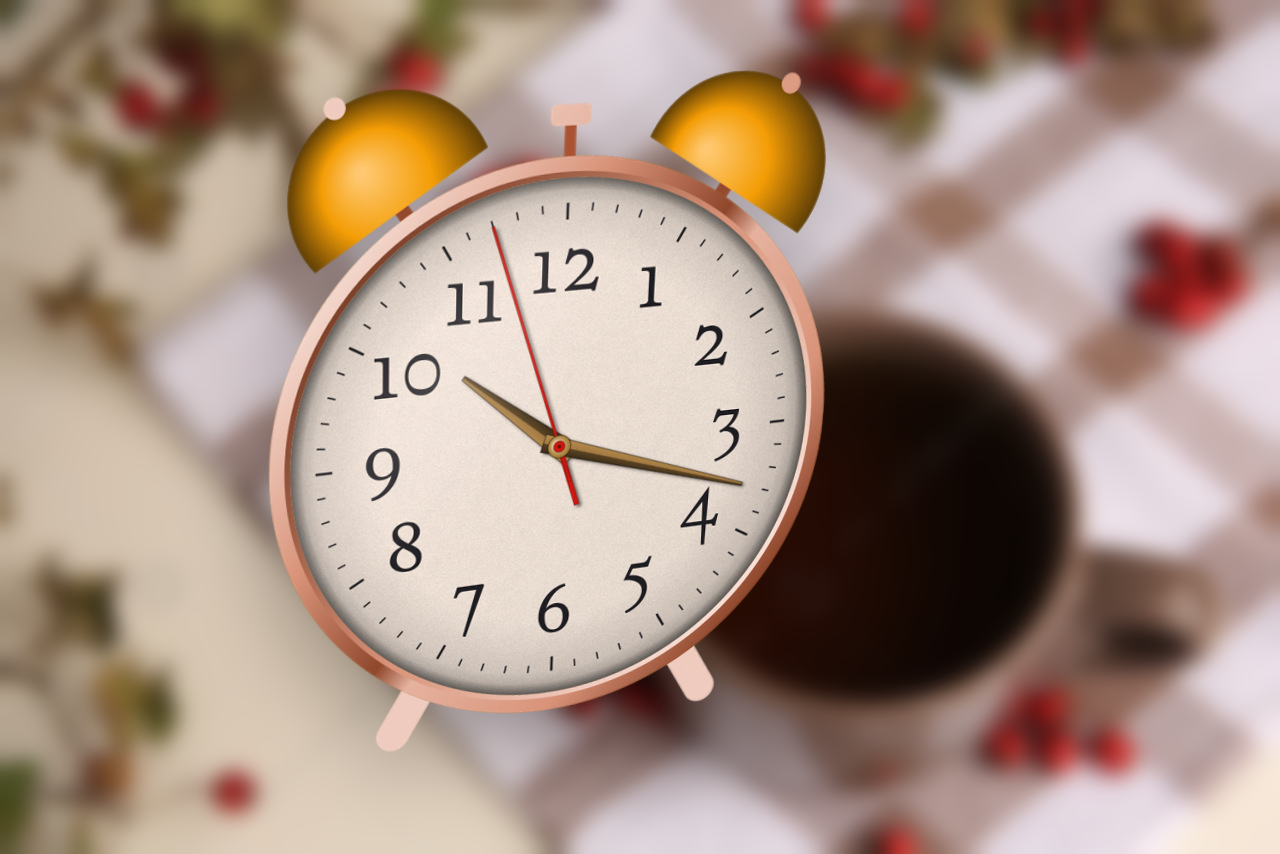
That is h=10 m=17 s=57
